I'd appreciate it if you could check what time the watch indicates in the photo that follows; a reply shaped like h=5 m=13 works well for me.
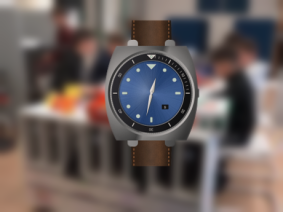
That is h=12 m=32
